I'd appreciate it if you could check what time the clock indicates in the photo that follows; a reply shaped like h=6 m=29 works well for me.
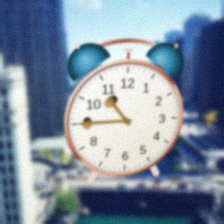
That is h=10 m=45
